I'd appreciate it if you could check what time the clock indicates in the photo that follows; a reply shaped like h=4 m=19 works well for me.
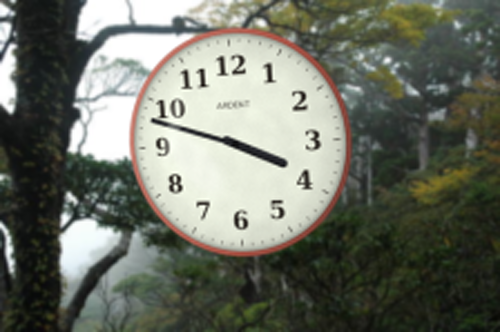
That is h=3 m=48
